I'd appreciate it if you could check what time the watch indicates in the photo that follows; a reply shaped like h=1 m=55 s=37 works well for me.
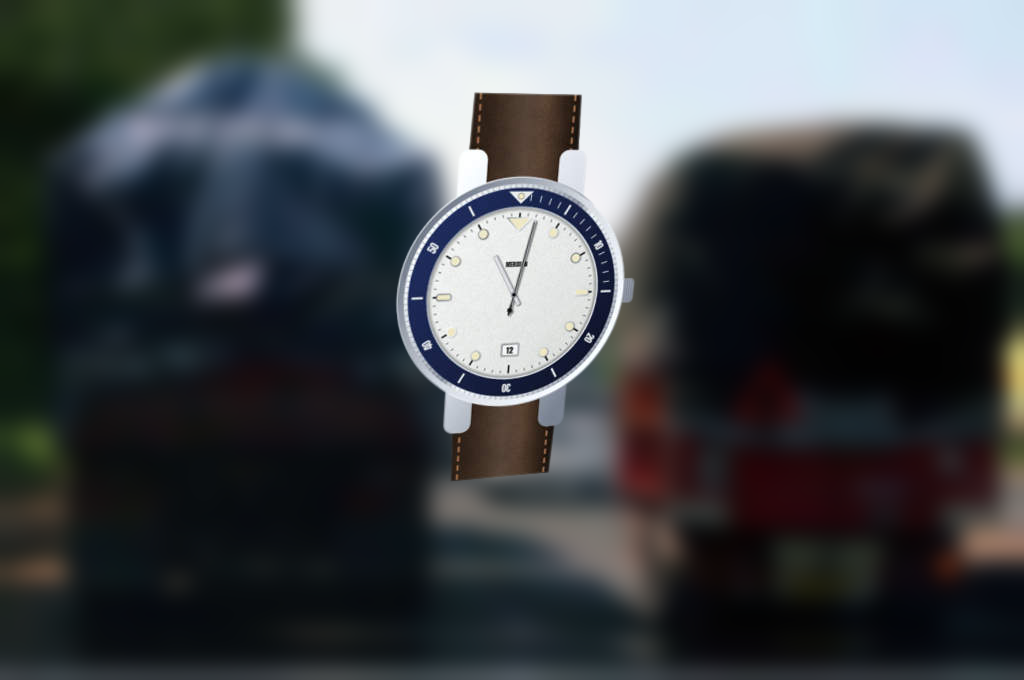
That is h=11 m=2 s=2
